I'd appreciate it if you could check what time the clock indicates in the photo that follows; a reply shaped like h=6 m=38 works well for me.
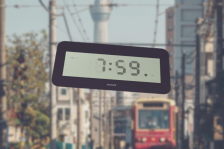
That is h=7 m=59
